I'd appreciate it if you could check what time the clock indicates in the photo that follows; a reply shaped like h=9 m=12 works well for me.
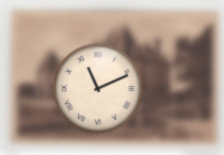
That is h=11 m=11
